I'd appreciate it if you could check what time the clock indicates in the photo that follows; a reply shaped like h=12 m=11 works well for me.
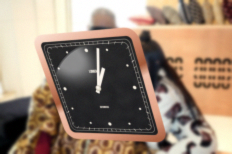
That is h=1 m=3
